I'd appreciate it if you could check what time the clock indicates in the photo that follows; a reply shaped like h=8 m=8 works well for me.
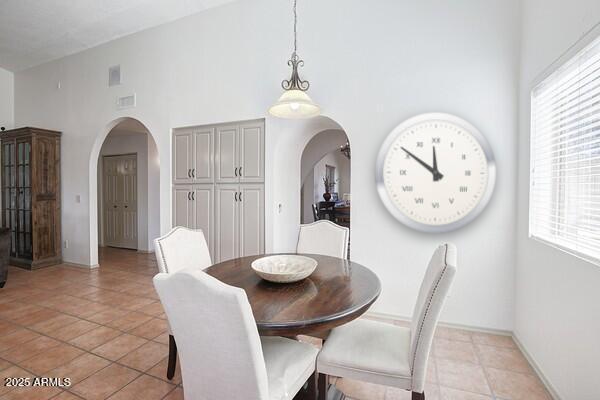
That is h=11 m=51
